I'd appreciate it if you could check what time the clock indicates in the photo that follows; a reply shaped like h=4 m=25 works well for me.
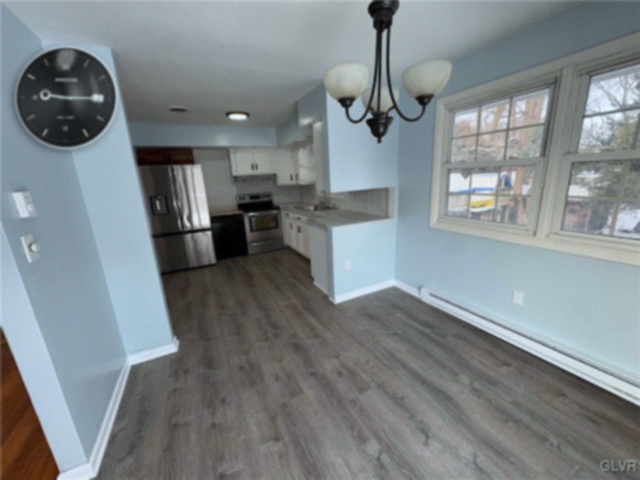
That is h=9 m=15
